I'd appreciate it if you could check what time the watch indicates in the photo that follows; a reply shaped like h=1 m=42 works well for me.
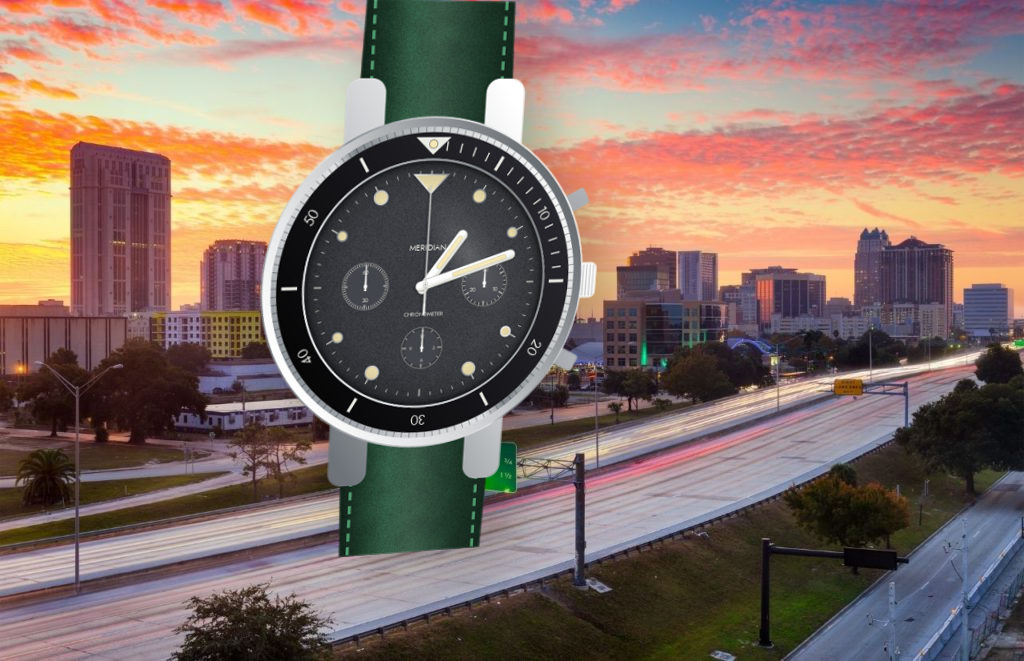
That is h=1 m=12
